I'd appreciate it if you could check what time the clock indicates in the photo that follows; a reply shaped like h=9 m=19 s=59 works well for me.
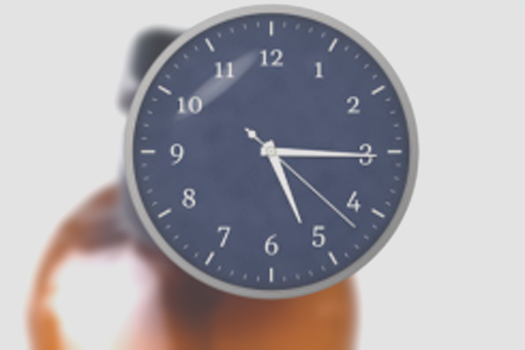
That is h=5 m=15 s=22
